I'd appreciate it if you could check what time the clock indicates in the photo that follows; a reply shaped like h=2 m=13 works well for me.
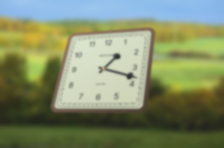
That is h=1 m=18
